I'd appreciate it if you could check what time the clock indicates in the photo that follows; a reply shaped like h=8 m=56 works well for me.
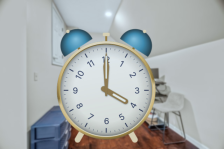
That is h=4 m=0
